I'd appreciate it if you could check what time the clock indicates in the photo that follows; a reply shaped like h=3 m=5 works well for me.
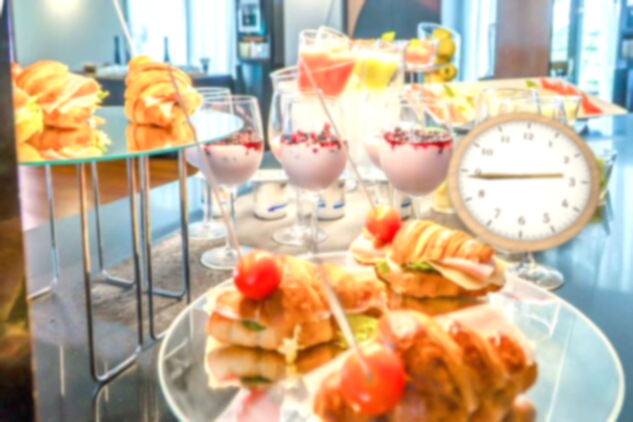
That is h=2 m=44
